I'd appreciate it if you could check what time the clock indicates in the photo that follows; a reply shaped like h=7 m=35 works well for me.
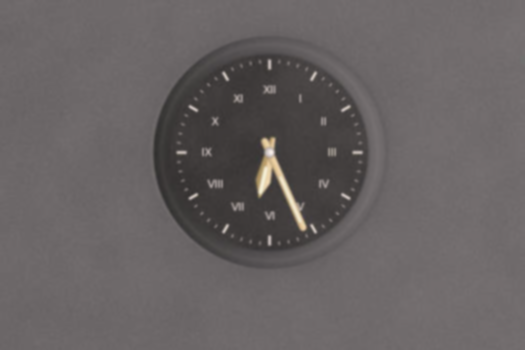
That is h=6 m=26
